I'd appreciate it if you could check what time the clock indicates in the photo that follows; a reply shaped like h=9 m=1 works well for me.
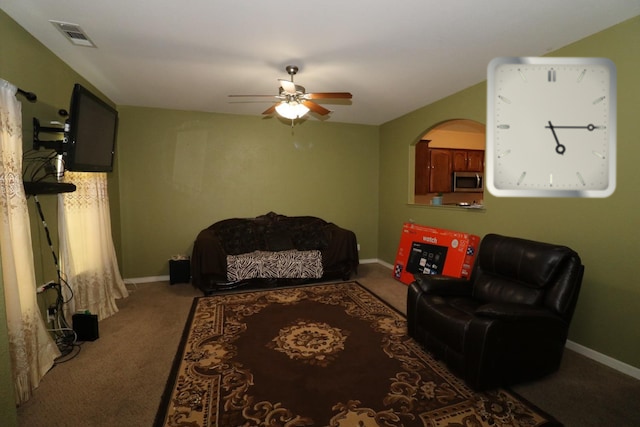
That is h=5 m=15
